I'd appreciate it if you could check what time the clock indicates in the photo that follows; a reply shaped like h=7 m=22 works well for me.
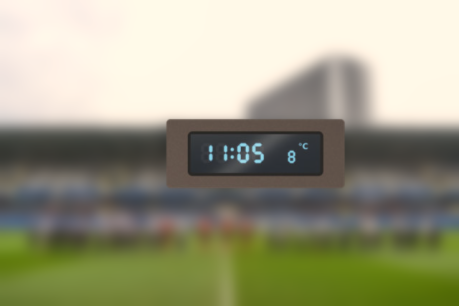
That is h=11 m=5
